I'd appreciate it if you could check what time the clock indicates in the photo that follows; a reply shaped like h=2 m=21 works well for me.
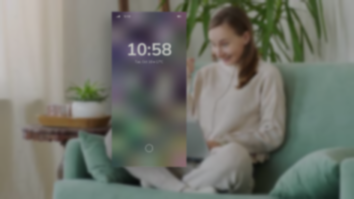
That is h=10 m=58
